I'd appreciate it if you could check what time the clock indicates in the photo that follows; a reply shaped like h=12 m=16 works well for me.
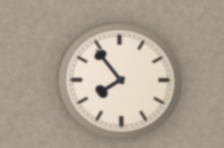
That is h=7 m=54
